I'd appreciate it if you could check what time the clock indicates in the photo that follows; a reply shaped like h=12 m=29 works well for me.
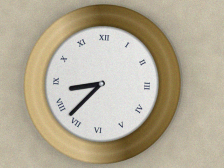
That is h=8 m=37
